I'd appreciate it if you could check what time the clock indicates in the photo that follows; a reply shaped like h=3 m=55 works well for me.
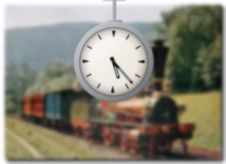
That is h=5 m=23
